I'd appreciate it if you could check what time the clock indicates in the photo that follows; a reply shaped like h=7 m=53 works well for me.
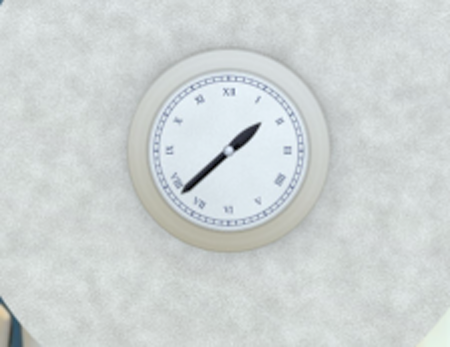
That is h=1 m=38
